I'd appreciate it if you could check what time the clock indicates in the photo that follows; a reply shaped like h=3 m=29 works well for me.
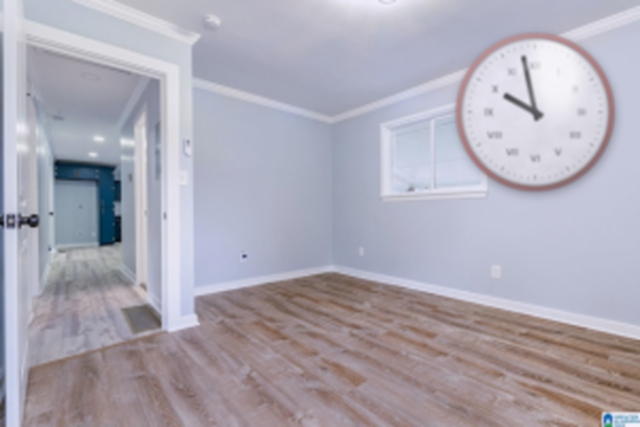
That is h=9 m=58
